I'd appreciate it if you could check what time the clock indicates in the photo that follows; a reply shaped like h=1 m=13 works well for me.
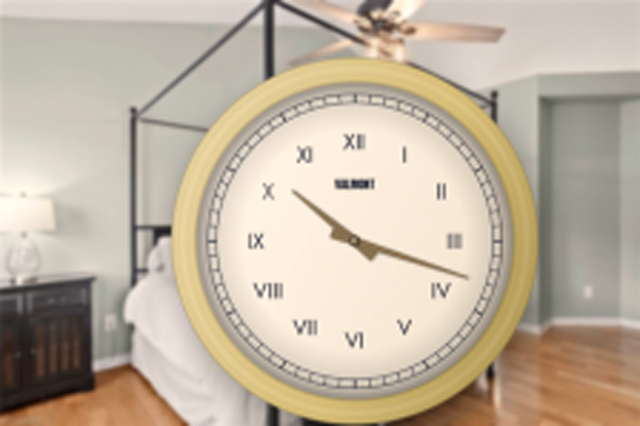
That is h=10 m=18
